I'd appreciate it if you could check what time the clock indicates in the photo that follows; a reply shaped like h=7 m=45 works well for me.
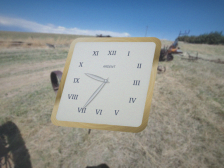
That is h=9 m=35
